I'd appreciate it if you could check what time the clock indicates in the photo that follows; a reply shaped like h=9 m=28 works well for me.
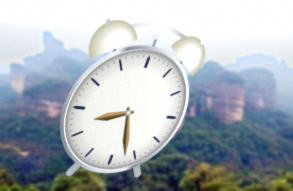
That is h=8 m=27
